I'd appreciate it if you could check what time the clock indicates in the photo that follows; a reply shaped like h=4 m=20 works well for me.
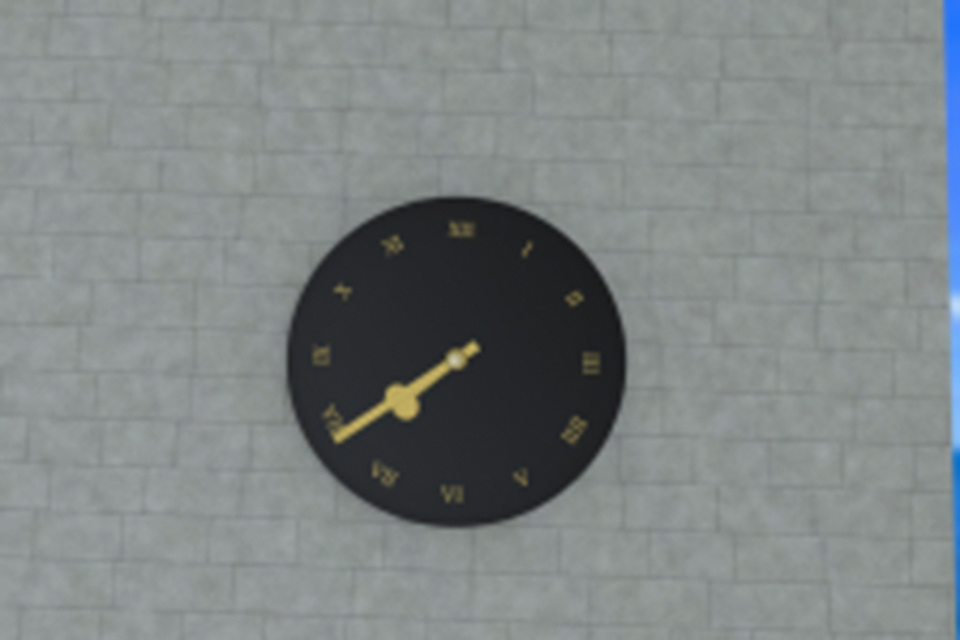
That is h=7 m=39
